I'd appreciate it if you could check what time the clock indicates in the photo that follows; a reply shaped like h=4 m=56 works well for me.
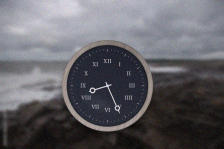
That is h=8 m=26
